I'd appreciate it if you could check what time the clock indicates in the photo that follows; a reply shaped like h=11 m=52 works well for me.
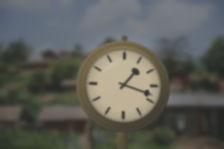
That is h=1 m=18
